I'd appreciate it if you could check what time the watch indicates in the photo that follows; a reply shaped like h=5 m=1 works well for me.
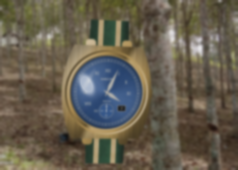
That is h=4 m=4
